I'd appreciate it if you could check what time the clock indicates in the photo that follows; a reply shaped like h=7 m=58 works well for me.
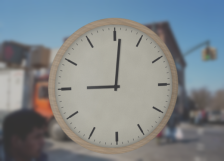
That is h=9 m=1
